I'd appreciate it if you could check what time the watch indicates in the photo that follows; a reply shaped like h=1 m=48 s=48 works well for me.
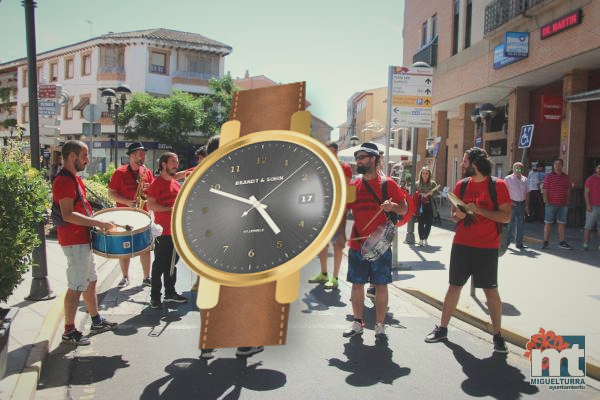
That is h=4 m=49 s=8
